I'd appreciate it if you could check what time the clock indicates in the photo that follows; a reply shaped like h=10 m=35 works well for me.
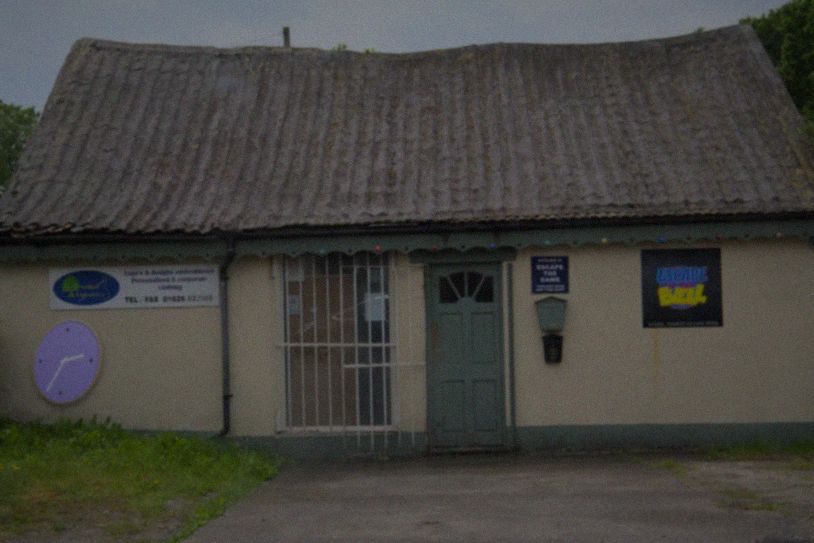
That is h=2 m=35
